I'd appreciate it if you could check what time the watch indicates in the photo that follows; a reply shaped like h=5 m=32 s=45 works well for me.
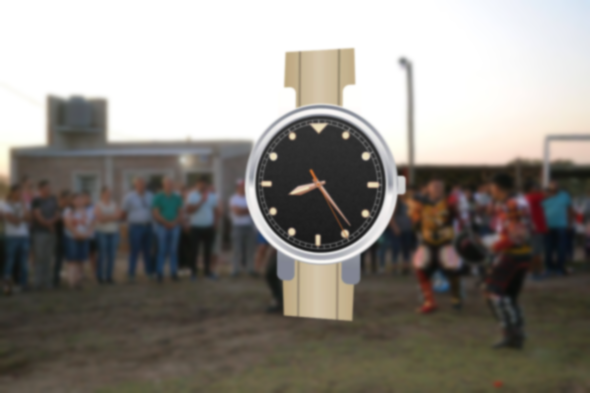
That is h=8 m=23 s=25
